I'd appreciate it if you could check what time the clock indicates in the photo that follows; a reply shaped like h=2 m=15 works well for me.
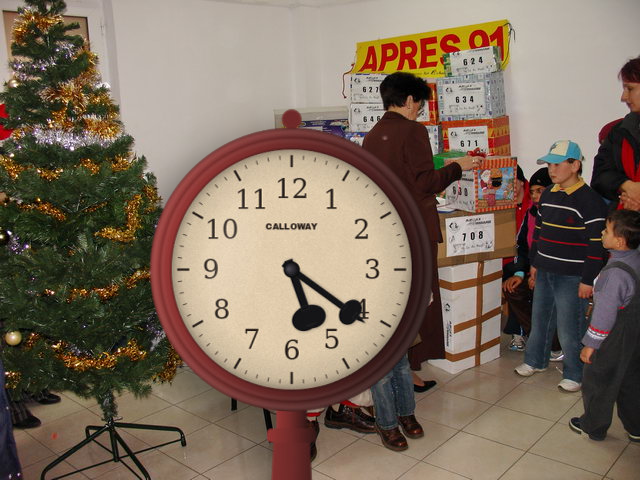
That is h=5 m=21
